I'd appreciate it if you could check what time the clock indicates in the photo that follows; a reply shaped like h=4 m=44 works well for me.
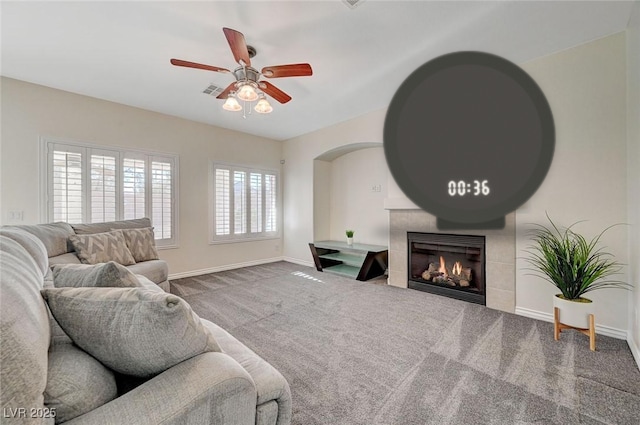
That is h=0 m=36
